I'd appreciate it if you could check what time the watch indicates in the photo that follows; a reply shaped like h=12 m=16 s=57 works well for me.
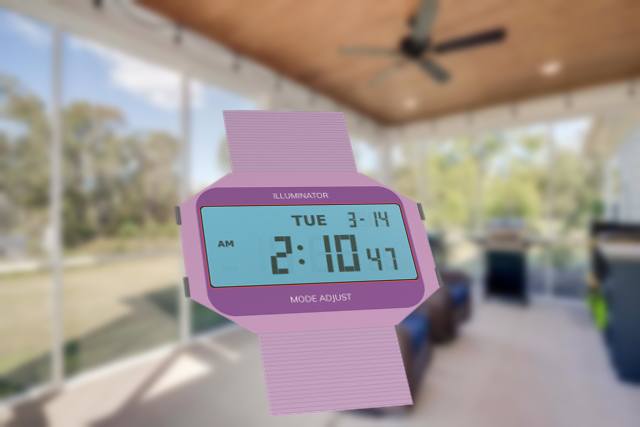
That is h=2 m=10 s=47
